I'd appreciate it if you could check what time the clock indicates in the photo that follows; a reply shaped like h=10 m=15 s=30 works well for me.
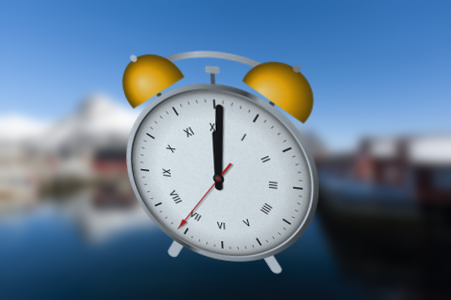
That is h=12 m=0 s=36
